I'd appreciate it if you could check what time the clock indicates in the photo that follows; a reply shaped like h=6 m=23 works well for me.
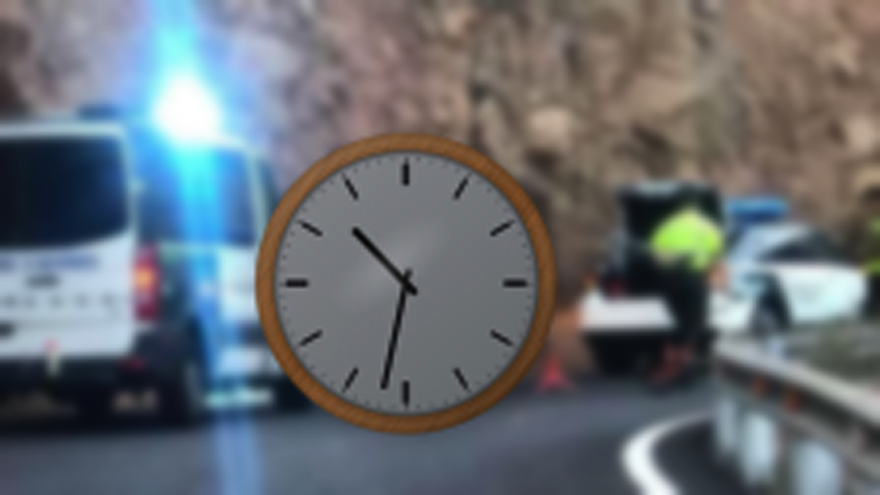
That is h=10 m=32
